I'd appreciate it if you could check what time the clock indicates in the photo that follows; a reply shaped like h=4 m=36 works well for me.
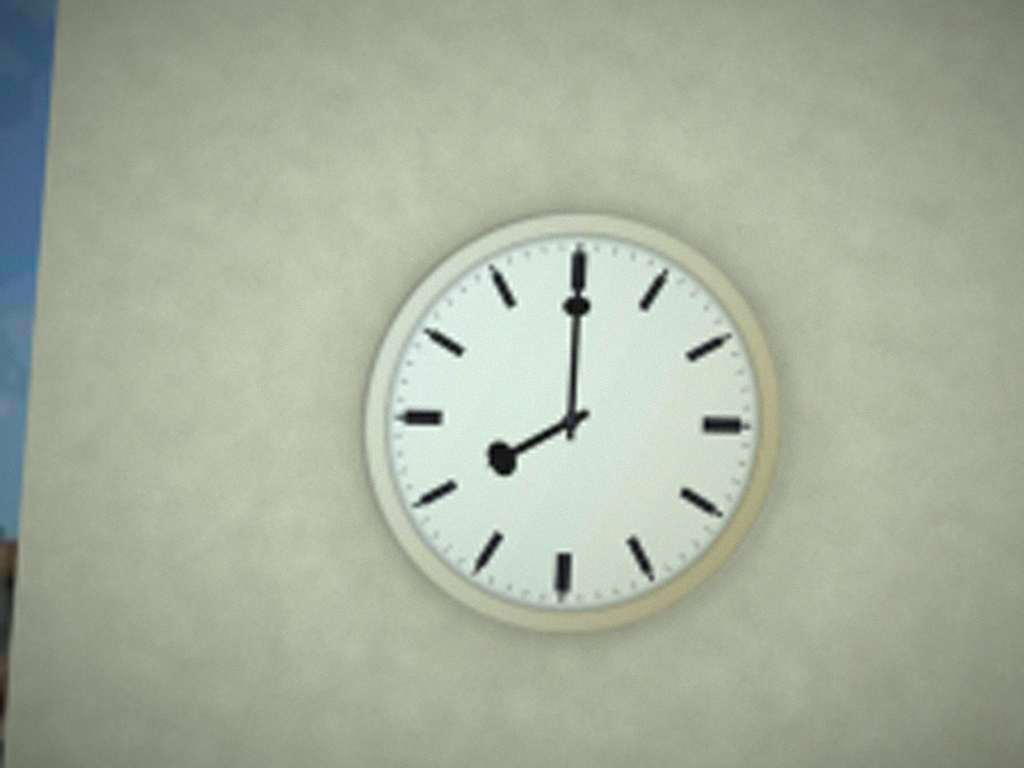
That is h=8 m=0
